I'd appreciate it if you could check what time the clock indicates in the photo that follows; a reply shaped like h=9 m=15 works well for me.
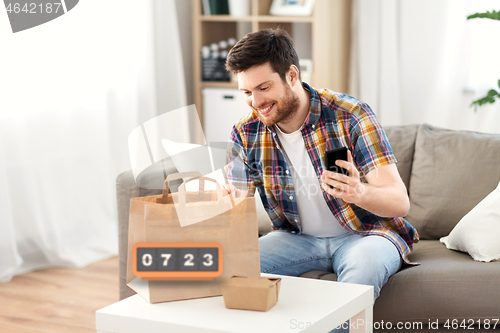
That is h=7 m=23
